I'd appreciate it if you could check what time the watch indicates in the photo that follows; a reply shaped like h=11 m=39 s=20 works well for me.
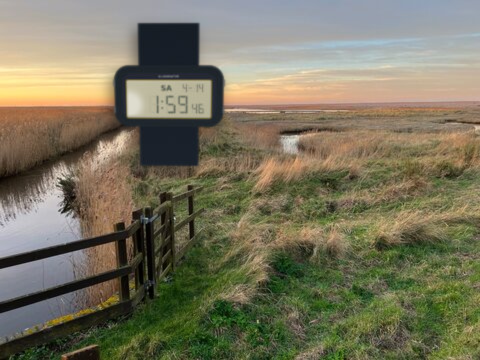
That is h=1 m=59 s=46
